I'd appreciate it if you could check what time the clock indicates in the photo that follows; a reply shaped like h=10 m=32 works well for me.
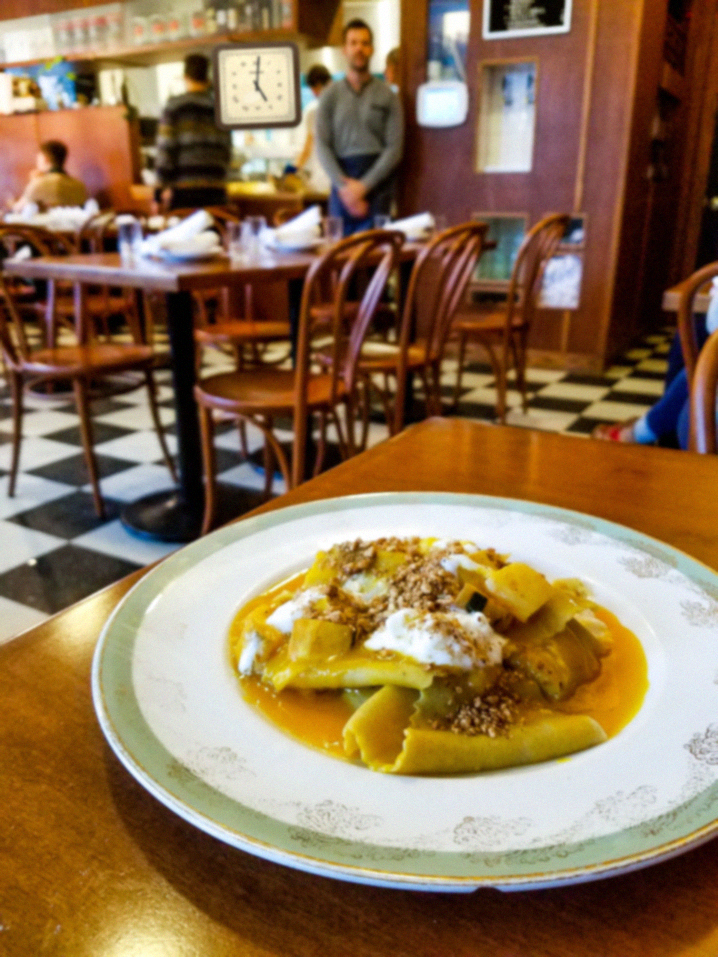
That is h=5 m=1
